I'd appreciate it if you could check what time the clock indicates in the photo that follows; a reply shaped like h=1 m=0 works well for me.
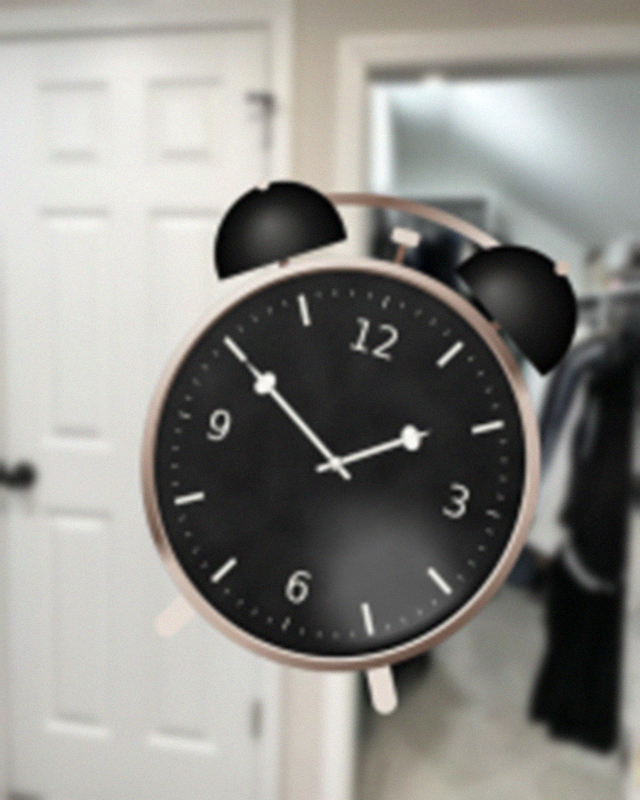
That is h=1 m=50
